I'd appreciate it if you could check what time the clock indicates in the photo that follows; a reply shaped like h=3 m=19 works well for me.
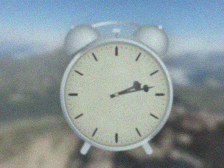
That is h=2 m=13
